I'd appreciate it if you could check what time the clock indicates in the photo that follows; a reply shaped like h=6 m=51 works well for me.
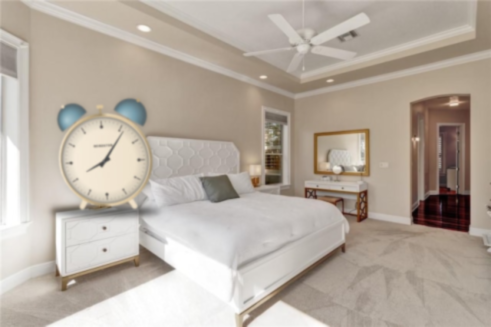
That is h=8 m=6
